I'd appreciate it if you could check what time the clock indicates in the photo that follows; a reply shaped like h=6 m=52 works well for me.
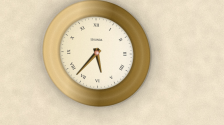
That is h=5 m=37
